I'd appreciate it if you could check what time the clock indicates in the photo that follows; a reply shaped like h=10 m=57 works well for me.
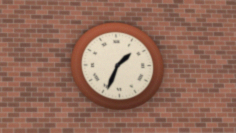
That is h=1 m=34
